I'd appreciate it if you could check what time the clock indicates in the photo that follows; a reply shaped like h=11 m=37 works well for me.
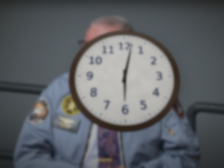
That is h=6 m=2
